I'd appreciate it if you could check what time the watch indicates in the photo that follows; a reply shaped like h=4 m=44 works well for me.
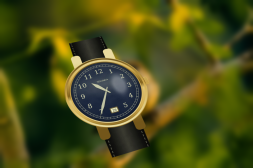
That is h=10 m=35
